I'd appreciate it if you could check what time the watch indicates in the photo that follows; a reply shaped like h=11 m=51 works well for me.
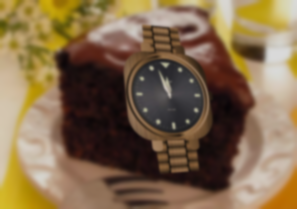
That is h=11 m=57
